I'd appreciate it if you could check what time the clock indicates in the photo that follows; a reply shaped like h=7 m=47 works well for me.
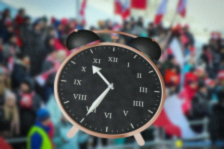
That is h=10 m=35
